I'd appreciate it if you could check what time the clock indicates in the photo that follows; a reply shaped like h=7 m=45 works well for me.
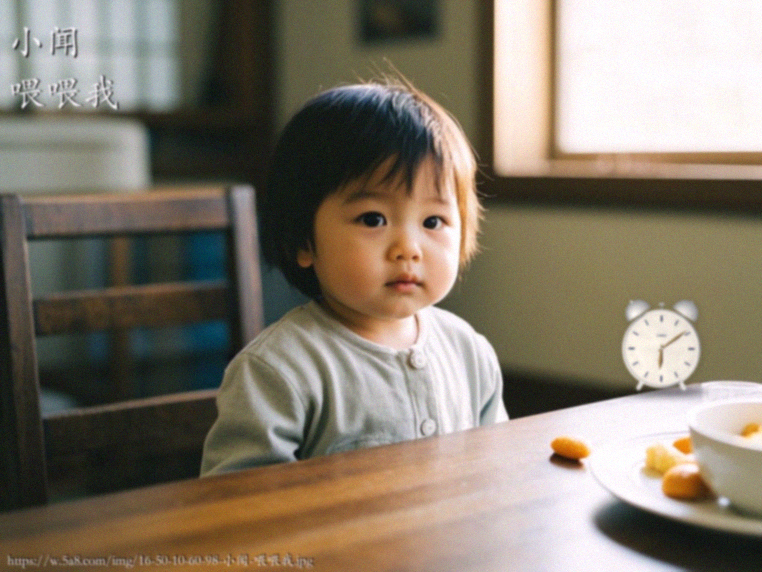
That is h=6 m=9
